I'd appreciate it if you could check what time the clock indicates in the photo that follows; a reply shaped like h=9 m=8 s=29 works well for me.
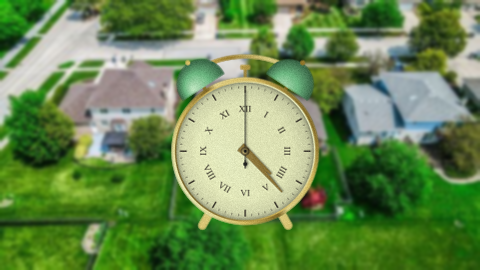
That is h=4 m=23 s=0
